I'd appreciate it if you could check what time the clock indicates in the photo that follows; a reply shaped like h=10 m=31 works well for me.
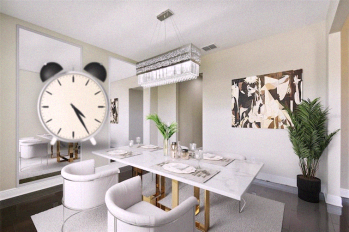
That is h=4 m=25
